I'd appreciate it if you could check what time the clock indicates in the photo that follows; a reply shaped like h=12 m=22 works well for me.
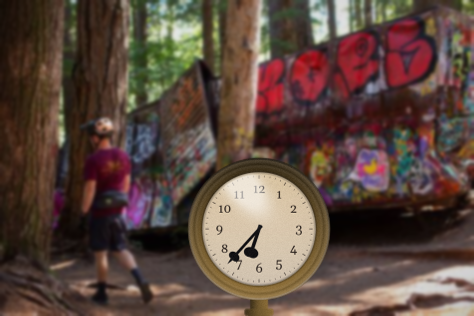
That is h=6 m=37
